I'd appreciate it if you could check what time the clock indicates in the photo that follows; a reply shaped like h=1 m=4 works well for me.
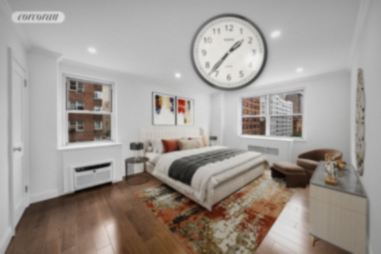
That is h=1 m=37
